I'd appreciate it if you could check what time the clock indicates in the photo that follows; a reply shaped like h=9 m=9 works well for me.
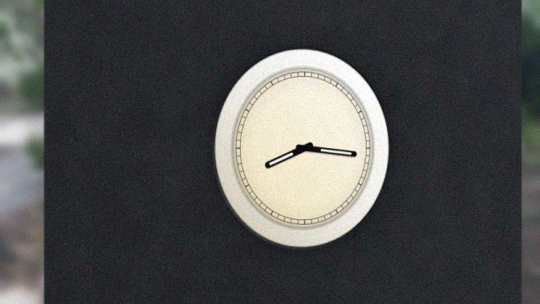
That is h=8 m=16
